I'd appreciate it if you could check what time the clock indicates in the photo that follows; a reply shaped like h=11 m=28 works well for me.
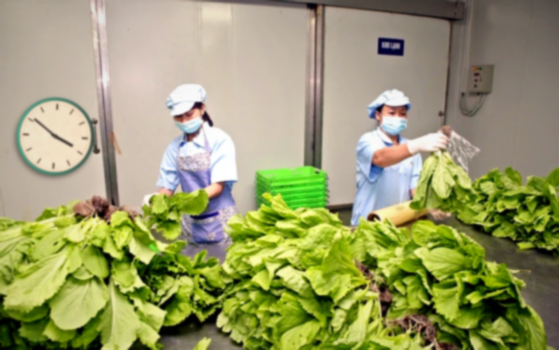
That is h=3 m=51
